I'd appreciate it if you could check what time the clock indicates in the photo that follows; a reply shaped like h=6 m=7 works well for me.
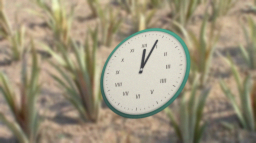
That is h=12 m=4
